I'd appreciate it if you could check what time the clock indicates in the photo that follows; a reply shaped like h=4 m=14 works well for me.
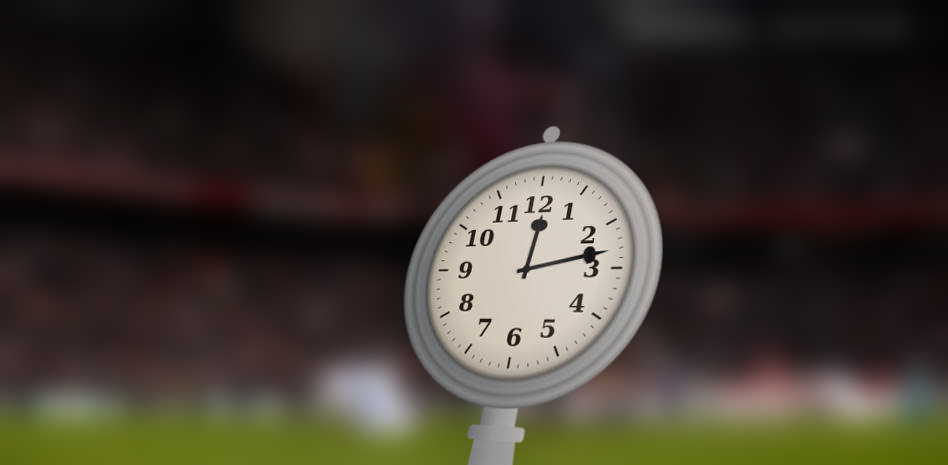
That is h=12 m=13
